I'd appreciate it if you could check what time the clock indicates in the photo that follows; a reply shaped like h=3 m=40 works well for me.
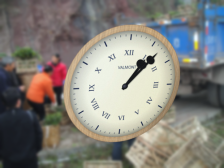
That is h=1 m=7
